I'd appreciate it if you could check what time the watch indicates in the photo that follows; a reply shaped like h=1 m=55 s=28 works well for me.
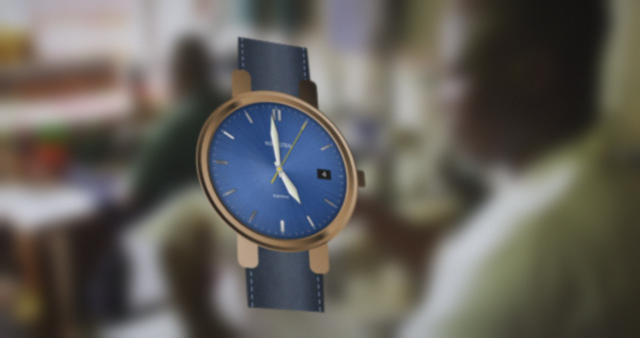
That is h=4 m=59 s=5
